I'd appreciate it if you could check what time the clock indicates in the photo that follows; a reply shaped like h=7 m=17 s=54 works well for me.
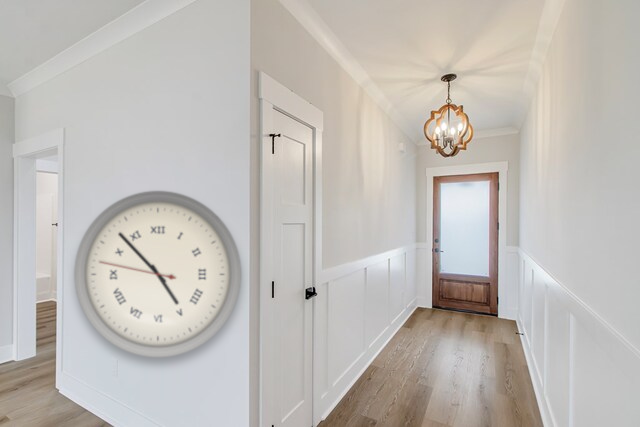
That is h=4 m=52 s=47
